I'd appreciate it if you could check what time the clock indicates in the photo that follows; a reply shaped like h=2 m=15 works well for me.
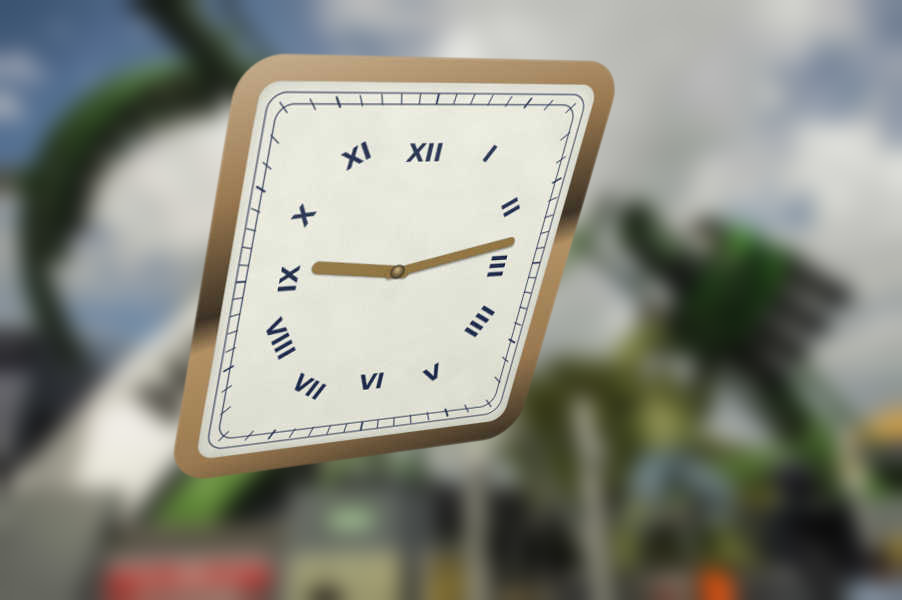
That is h=9 m=13
